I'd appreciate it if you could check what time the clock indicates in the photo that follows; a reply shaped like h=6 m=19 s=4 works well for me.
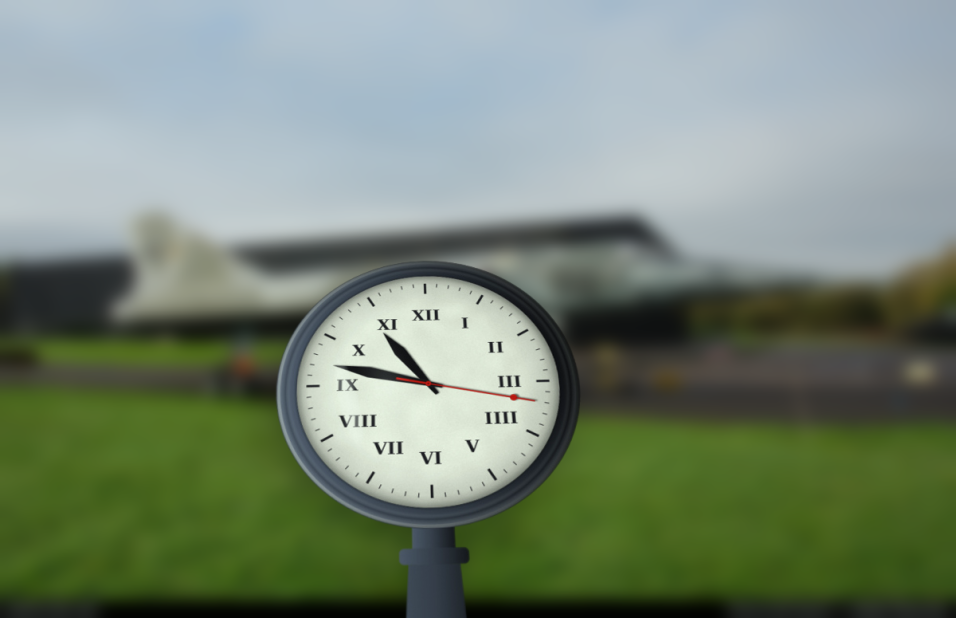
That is h=10 m=47 s=17
